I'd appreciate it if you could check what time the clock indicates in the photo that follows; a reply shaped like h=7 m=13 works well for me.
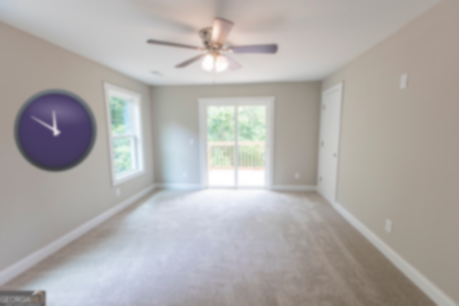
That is h=11 m=50
